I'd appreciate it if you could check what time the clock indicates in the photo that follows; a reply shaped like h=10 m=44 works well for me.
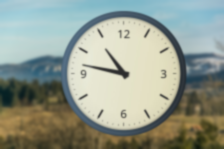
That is h=10 m=47
